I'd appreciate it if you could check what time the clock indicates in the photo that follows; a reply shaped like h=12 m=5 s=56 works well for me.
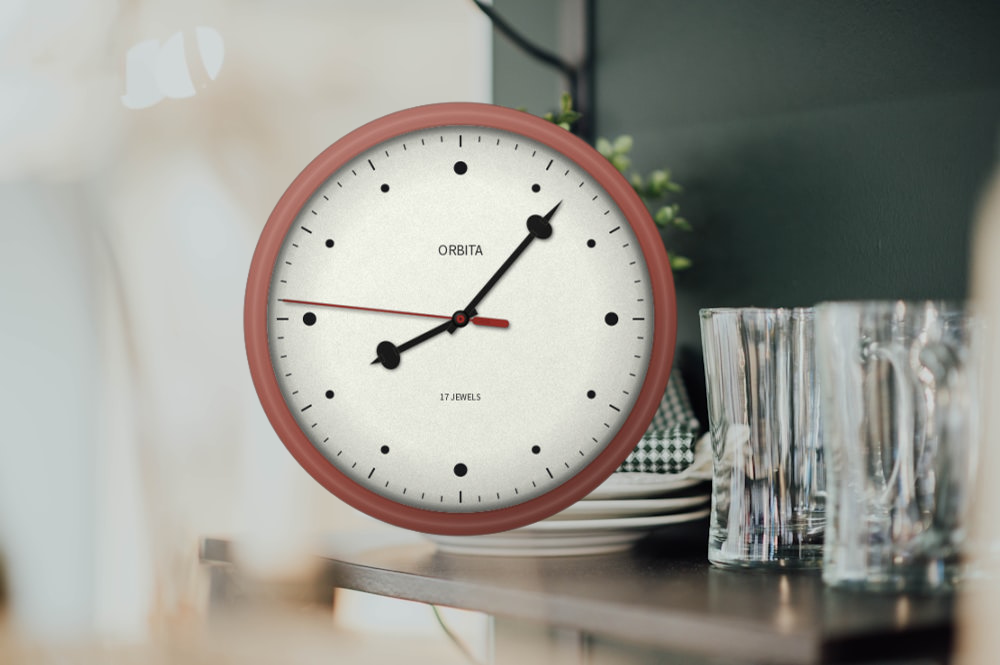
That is h=8 m=6 s=46
